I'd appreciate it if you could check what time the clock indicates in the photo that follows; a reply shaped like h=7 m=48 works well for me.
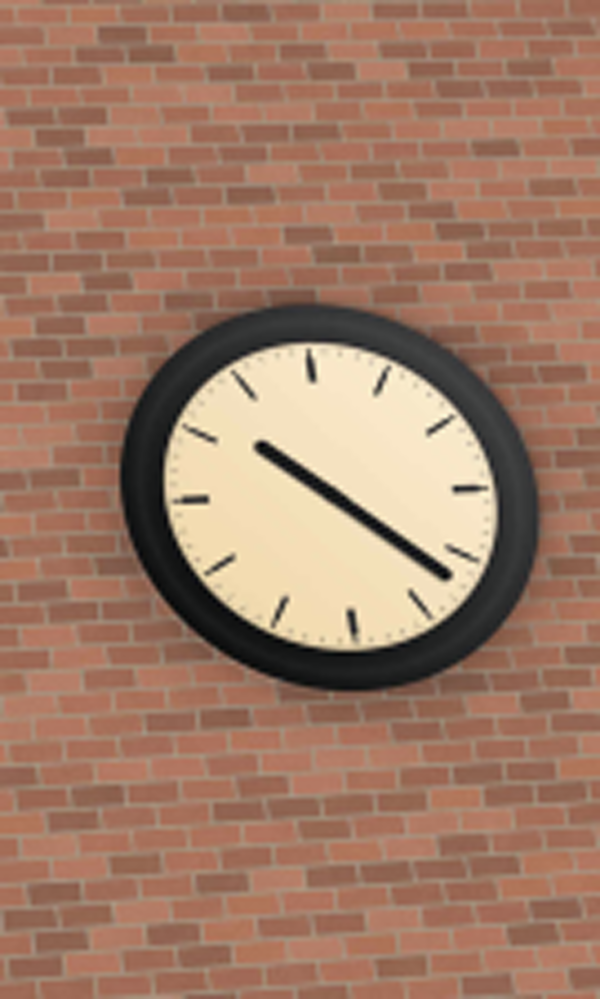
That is h=10 m=22
